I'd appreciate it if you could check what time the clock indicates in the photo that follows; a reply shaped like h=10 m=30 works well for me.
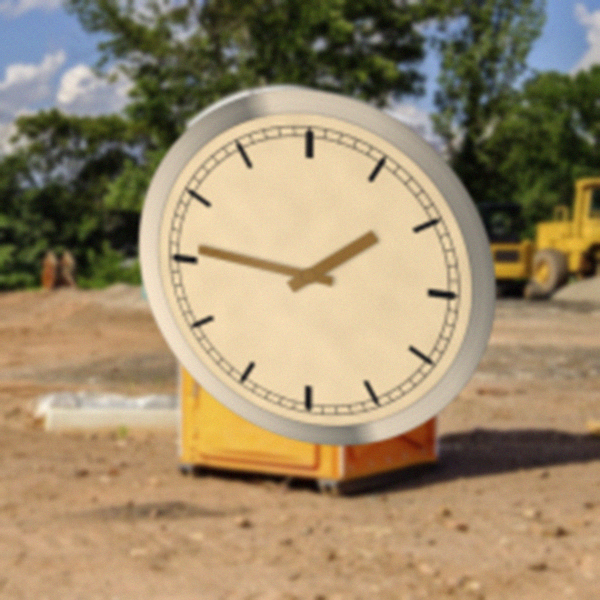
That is h=1 m=46
